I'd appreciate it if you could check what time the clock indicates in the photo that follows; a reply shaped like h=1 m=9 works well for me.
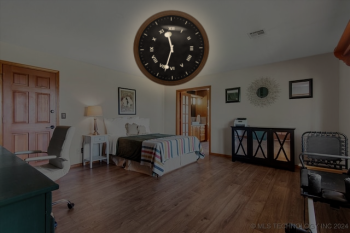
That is h=11 m=33
